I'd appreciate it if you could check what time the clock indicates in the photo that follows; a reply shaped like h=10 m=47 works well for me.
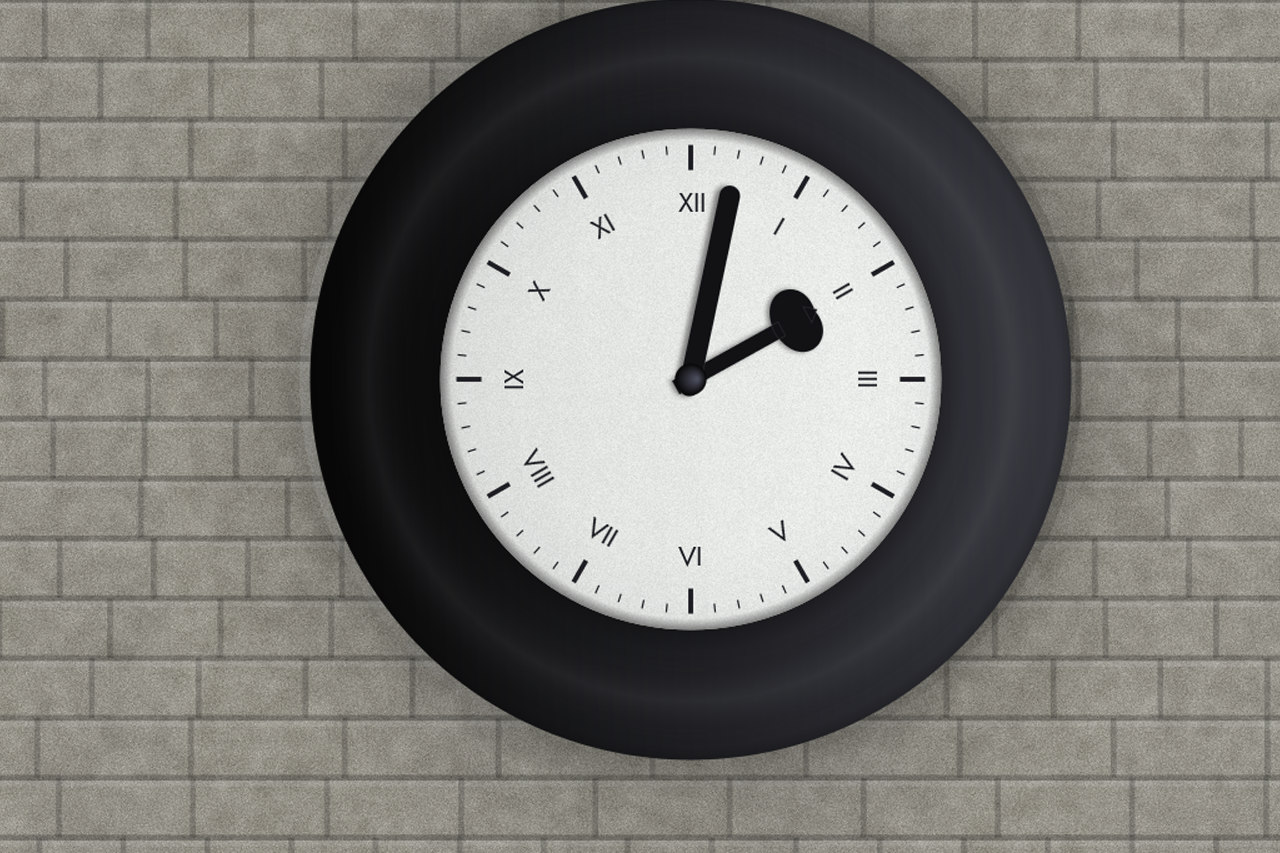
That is h=2 m=2
